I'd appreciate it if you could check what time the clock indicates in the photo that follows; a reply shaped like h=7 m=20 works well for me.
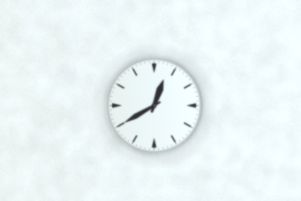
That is h=12 m=40
